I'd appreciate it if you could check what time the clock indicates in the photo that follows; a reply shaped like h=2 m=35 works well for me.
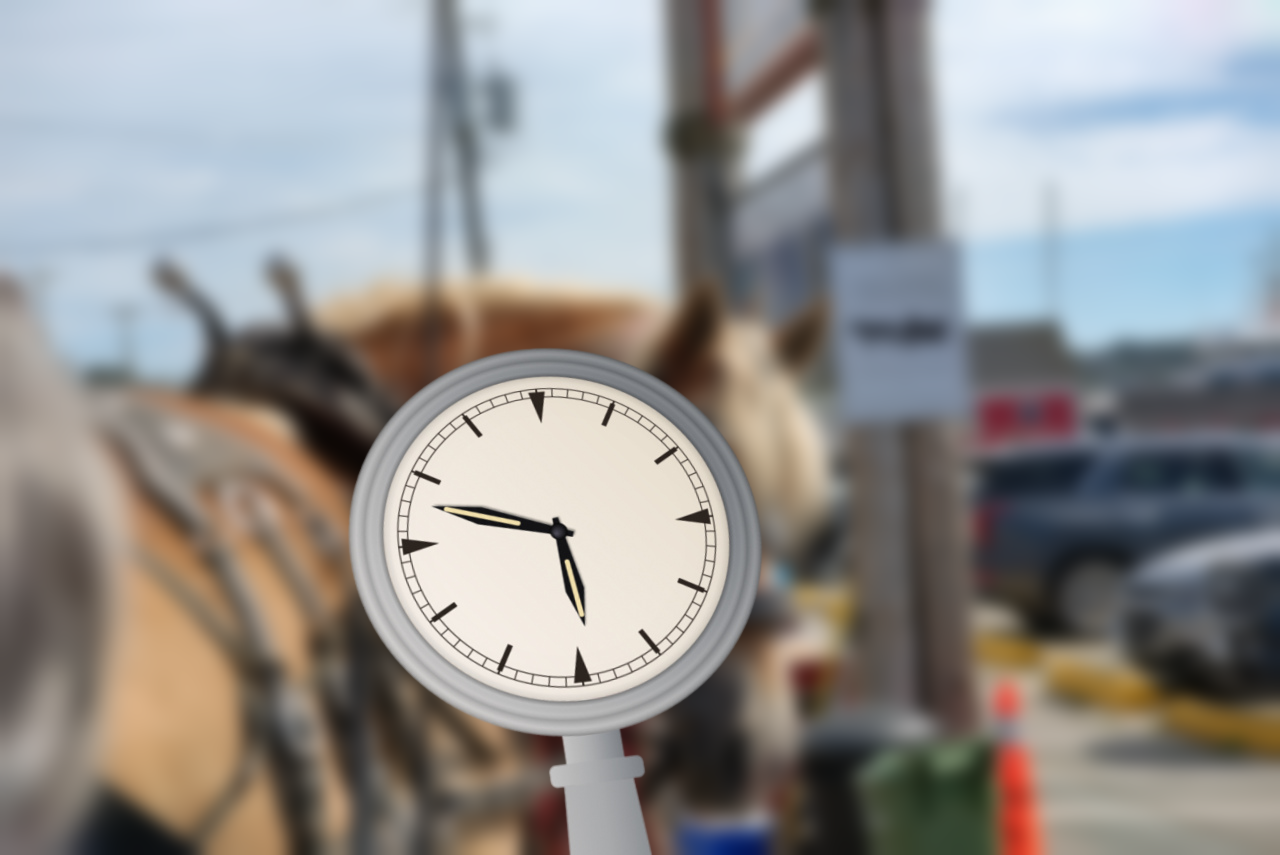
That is h=5 m=48
